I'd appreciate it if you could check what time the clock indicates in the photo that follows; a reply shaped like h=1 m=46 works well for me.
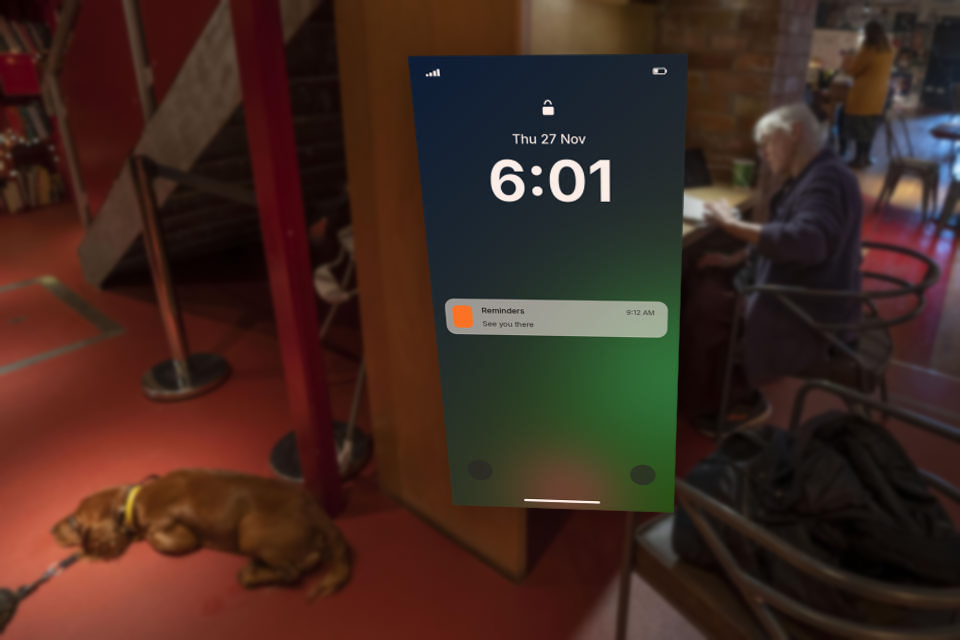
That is h=6 m=1
